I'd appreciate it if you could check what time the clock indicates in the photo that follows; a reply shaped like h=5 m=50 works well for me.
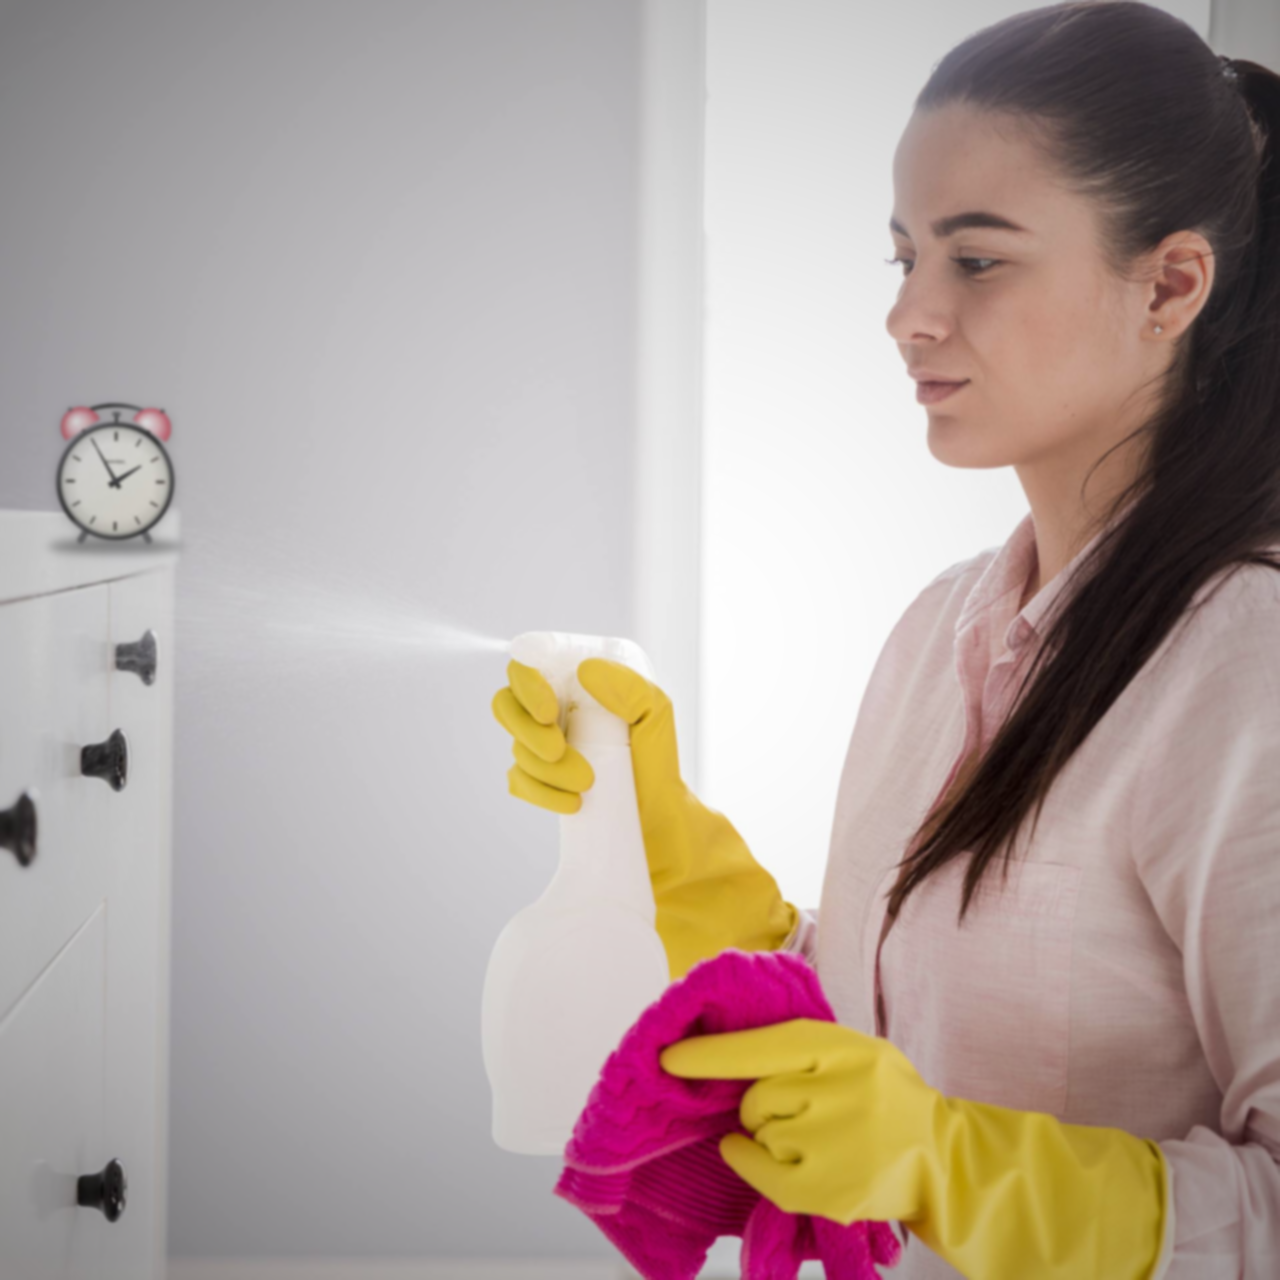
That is h=1 m=55
